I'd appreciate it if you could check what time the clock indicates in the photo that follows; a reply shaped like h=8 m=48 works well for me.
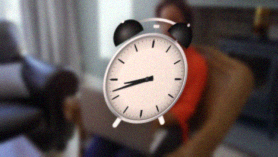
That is h=8 m=42
